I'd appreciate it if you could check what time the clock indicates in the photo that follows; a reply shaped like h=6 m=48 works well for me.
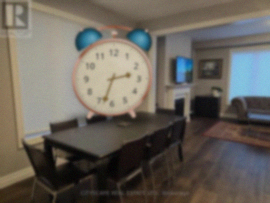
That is h=2 m=33
